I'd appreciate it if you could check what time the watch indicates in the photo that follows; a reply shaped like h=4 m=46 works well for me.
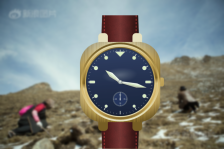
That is h=10 m=17
